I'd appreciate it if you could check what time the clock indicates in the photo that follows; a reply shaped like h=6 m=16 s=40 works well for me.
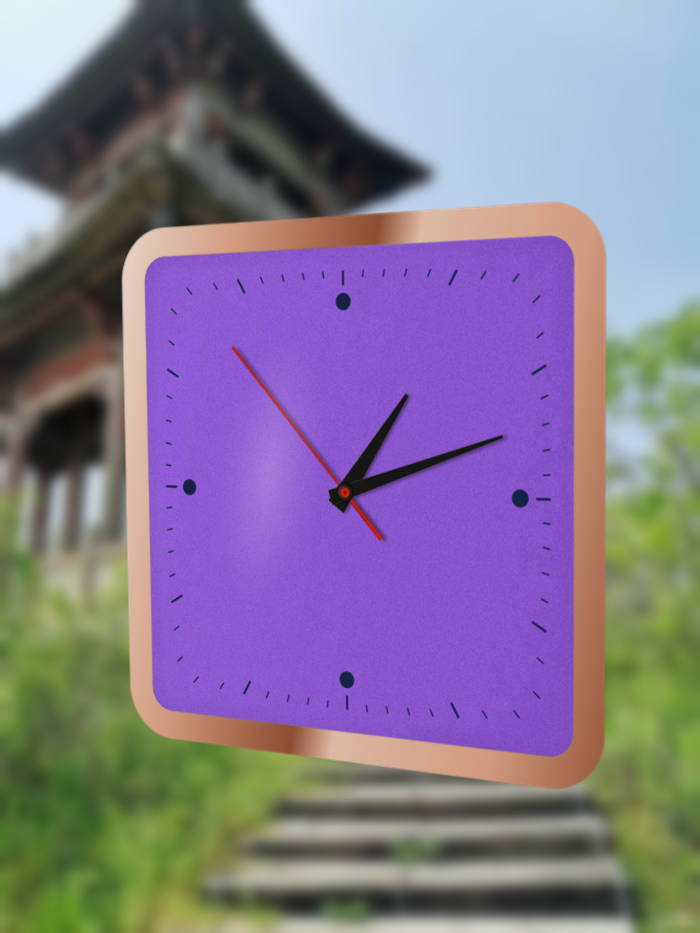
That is h=1 m=11 s=53
